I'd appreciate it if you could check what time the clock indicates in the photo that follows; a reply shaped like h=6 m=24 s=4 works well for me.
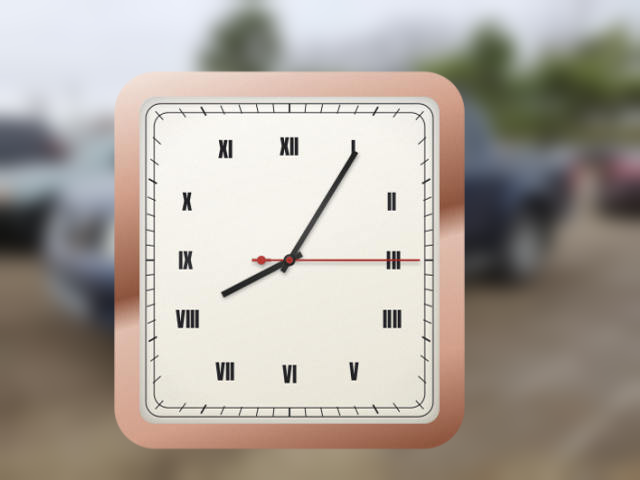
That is h=8 m=5 s=15
